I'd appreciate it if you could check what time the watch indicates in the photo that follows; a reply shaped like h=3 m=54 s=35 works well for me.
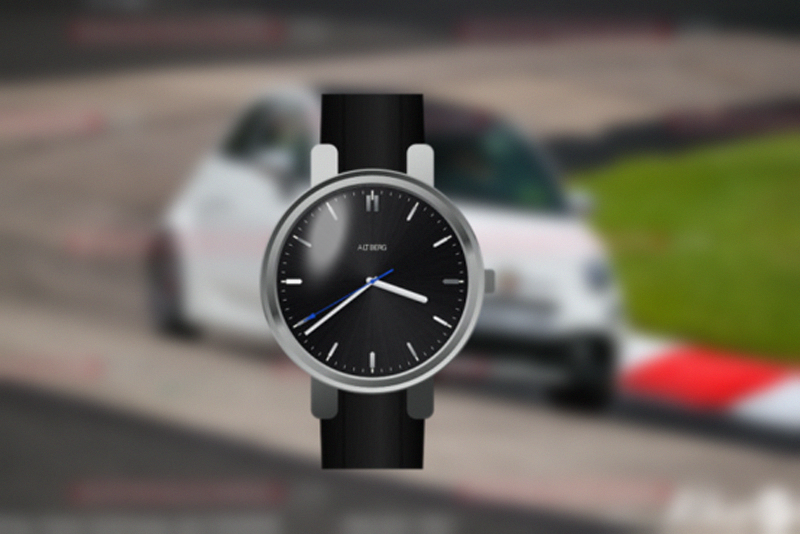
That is h=3 m=38 s=40
